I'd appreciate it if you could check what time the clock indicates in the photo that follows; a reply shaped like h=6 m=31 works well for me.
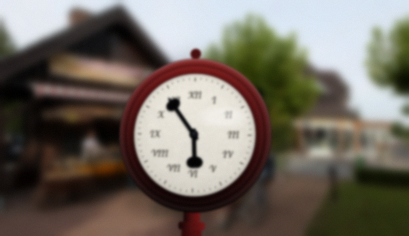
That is h=5 m=54
